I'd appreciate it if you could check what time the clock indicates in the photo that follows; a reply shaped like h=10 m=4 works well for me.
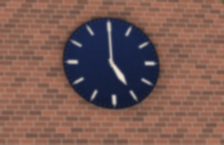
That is h=5 m=0
